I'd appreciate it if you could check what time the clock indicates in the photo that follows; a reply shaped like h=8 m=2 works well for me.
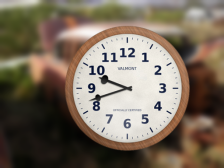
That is h=9 m=42
